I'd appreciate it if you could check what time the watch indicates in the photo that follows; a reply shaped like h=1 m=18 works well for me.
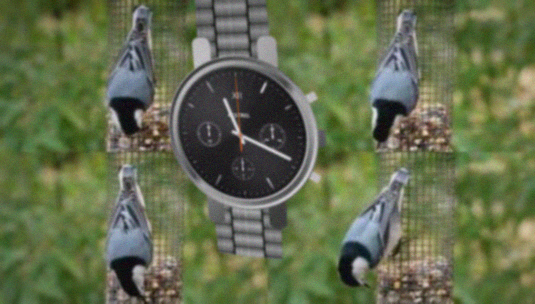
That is h=11 m=19
